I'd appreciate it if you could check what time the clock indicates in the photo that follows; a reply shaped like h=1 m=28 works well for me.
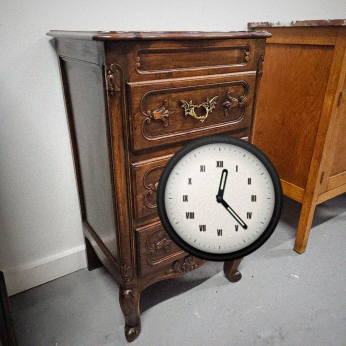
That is h=12 m=23
